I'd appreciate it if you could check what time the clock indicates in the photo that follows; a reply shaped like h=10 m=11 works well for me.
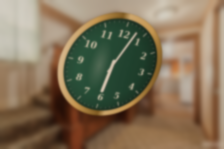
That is h=6 m=3
